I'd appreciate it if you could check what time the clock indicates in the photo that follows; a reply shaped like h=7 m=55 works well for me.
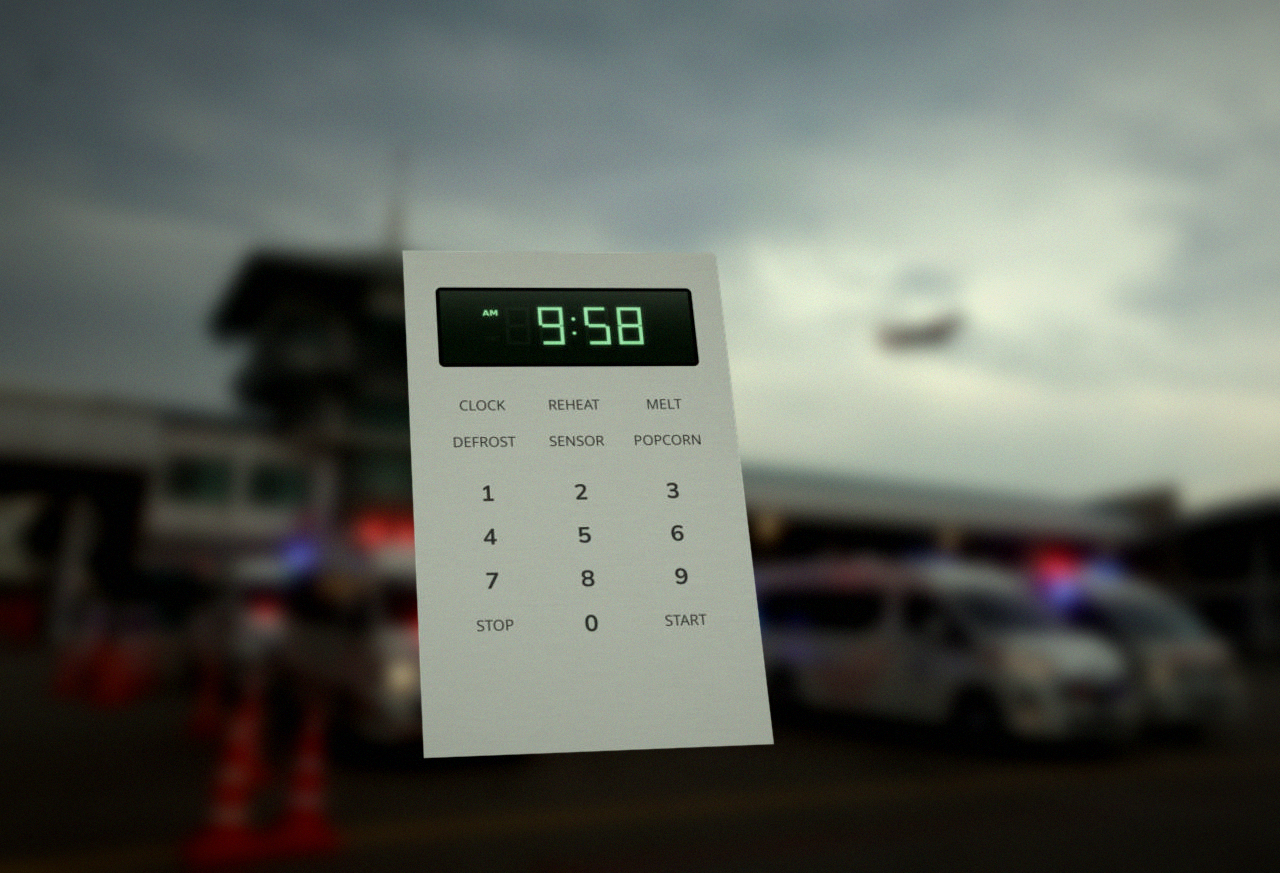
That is h=9 m=58
